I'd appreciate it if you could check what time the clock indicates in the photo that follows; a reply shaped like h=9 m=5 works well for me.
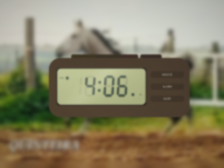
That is h=4 m=6
